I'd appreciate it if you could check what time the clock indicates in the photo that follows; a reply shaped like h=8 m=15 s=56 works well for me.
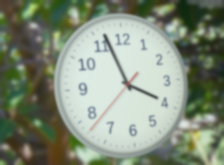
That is h=3 m=56 s=38
